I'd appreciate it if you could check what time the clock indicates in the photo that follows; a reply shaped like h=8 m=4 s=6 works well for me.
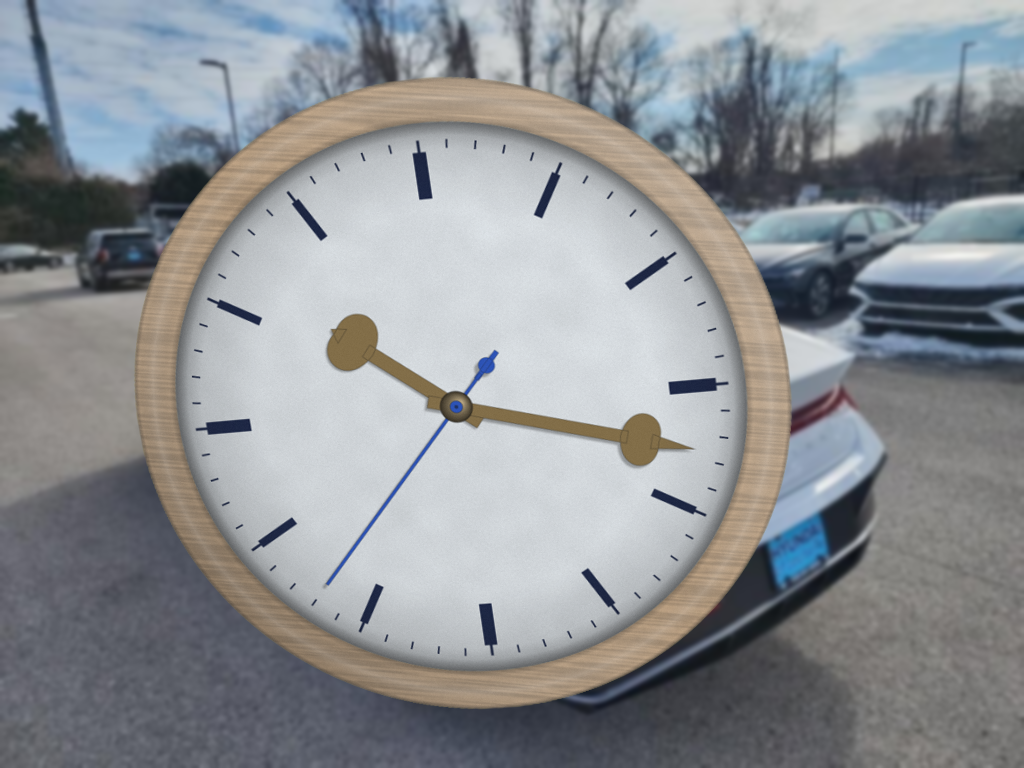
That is h=10 m=17 s=37
